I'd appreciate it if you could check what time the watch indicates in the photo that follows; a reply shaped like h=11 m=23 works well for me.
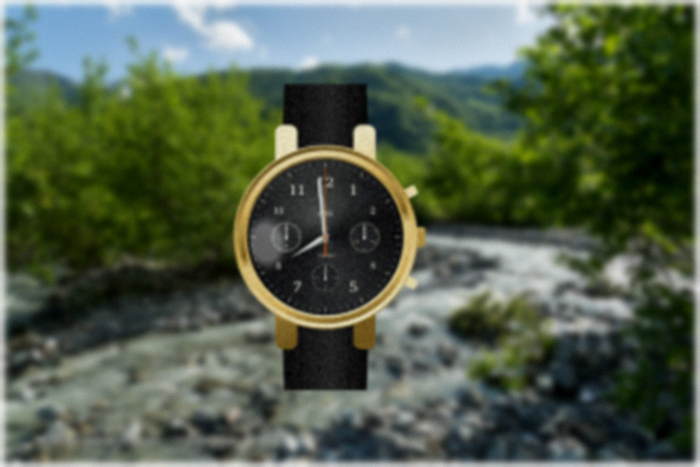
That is h=7 m=59
